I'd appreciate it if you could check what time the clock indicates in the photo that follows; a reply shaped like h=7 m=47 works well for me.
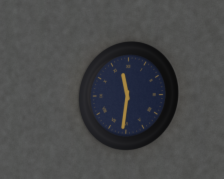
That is h=11 m=31
